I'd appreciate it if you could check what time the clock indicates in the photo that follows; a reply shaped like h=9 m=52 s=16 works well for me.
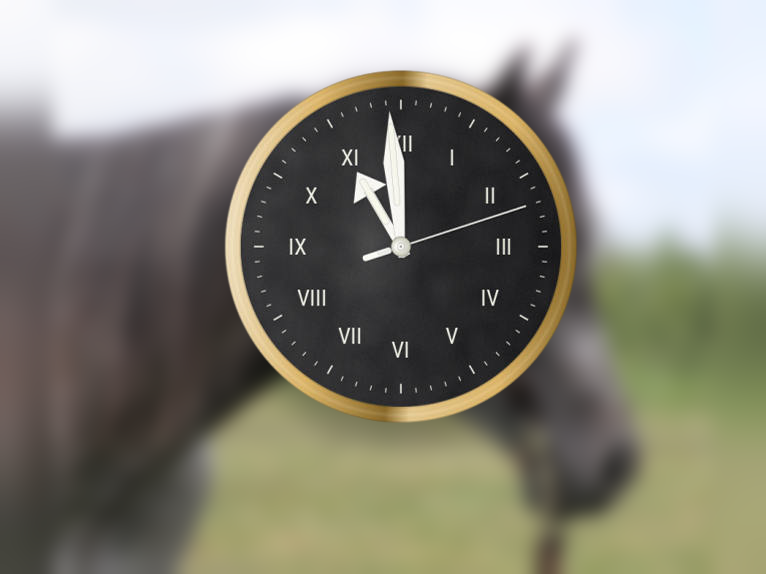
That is h=10 m=59 s=12
